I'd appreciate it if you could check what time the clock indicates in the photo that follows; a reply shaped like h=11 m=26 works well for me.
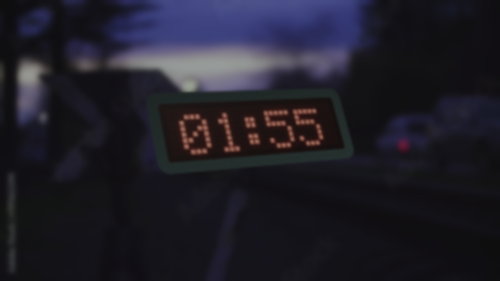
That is h=1 m=55
